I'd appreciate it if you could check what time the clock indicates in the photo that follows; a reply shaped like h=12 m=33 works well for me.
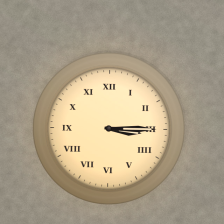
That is h=3 m=15
